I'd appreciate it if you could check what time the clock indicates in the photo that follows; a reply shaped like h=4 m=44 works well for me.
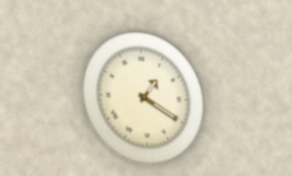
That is h=1 m=20
